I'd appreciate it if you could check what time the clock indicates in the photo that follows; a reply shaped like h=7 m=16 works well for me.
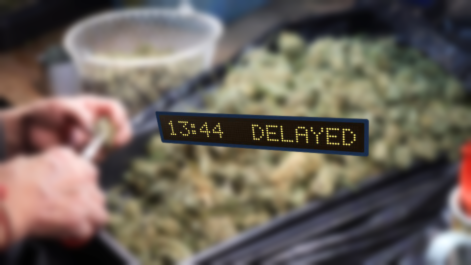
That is h=13 m=44
